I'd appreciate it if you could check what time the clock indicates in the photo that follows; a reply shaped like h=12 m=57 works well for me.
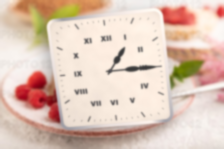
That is h=1 m=15
